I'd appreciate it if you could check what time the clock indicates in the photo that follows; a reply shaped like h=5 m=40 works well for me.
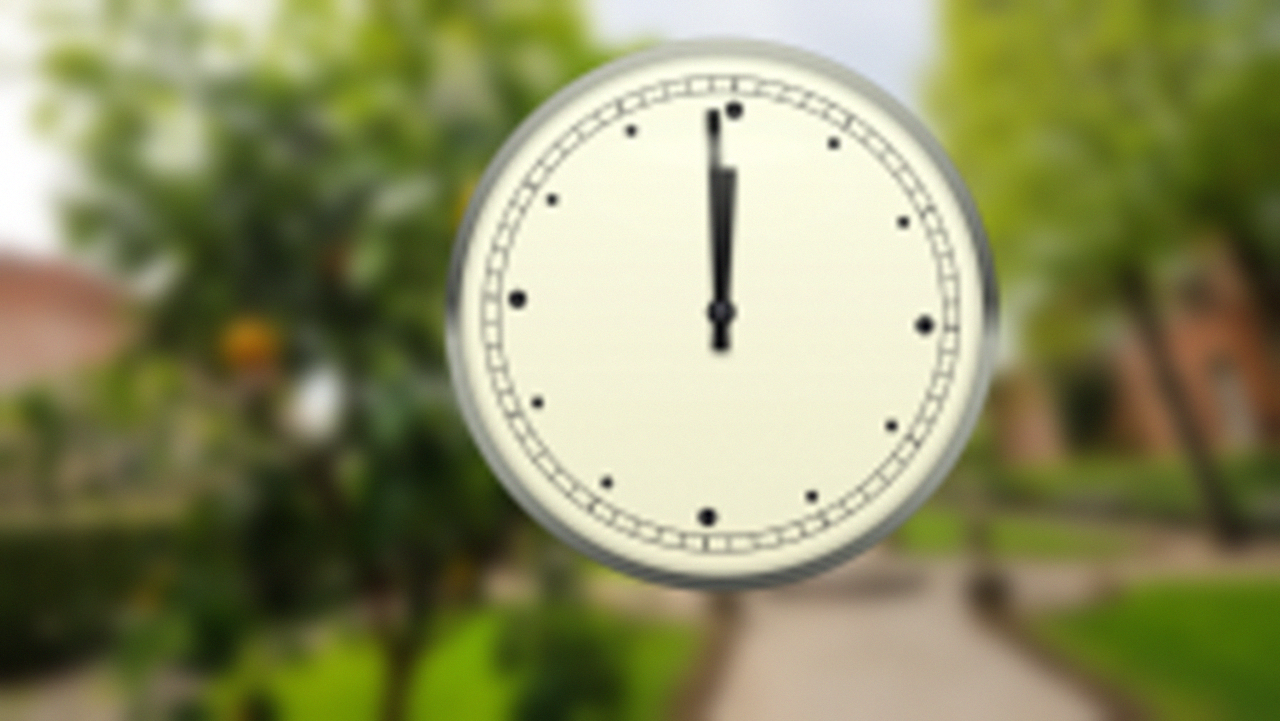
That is h=11 m=59
